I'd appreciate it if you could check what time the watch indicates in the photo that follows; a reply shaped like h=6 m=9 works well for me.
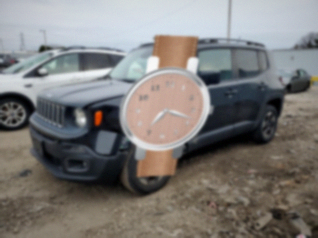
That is h=7 m=18
